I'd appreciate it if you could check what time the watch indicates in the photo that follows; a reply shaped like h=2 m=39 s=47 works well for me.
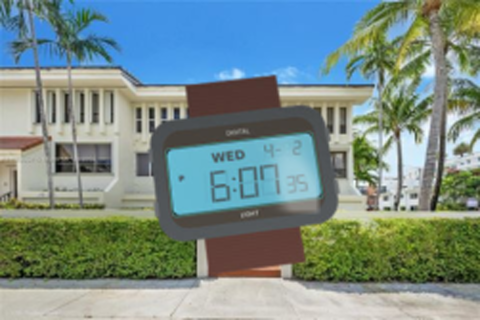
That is h=6 m=7 s=35
